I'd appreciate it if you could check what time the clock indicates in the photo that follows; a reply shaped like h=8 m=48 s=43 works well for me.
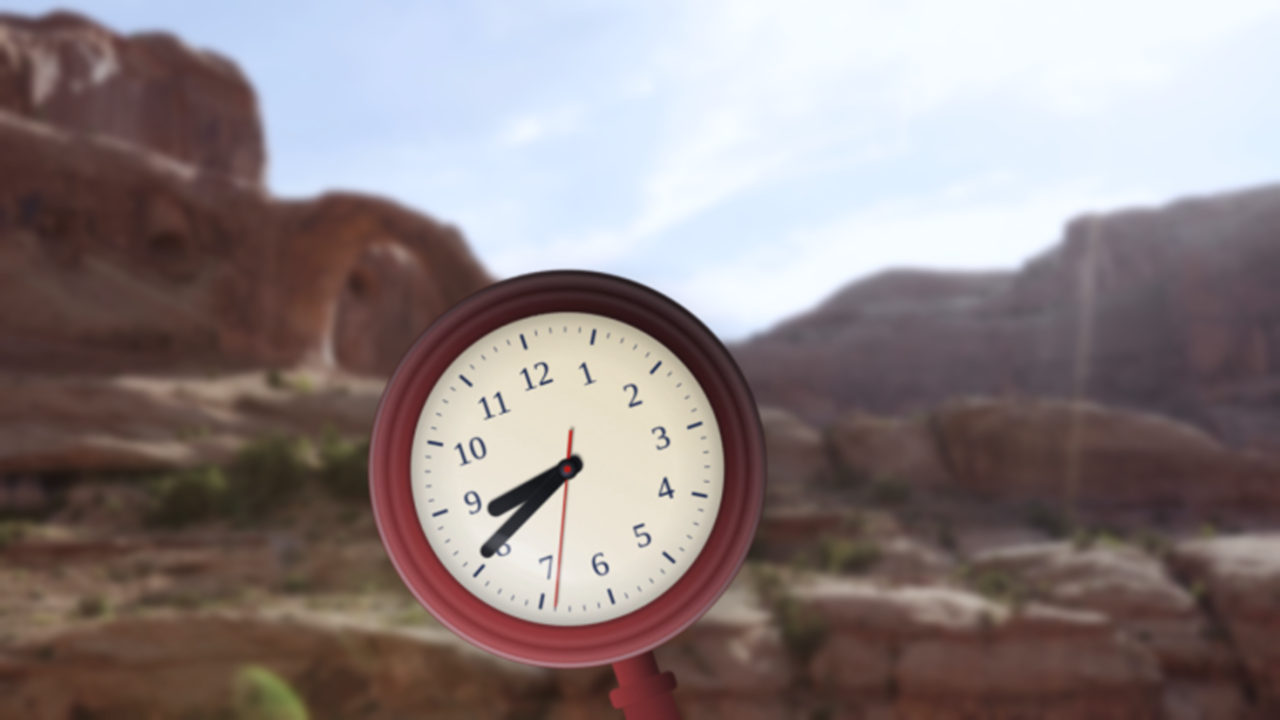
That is h=8 m=40 s=34
